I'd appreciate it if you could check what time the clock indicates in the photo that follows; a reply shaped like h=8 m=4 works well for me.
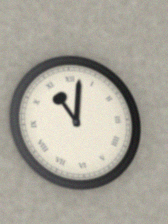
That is h=11 m=2
